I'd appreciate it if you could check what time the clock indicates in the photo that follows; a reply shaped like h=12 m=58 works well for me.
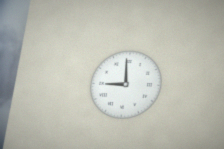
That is h=8 m=59
